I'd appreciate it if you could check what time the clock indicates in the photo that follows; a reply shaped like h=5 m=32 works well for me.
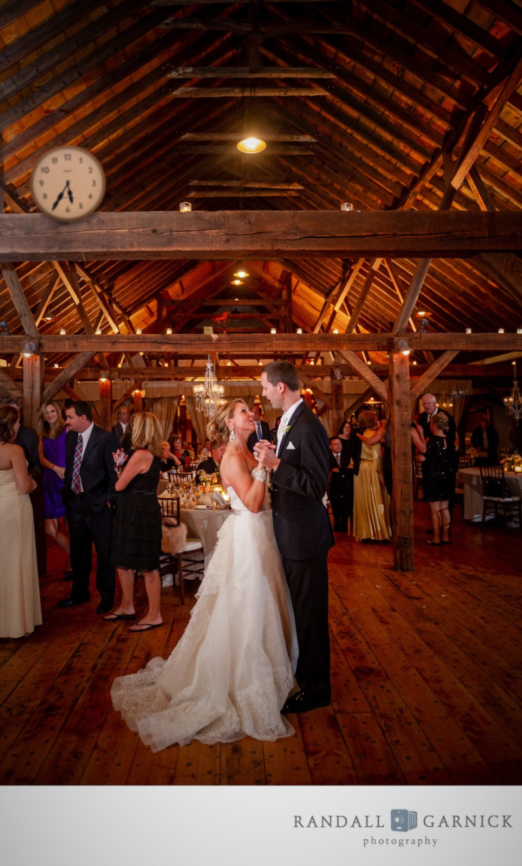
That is h=5 m=35
